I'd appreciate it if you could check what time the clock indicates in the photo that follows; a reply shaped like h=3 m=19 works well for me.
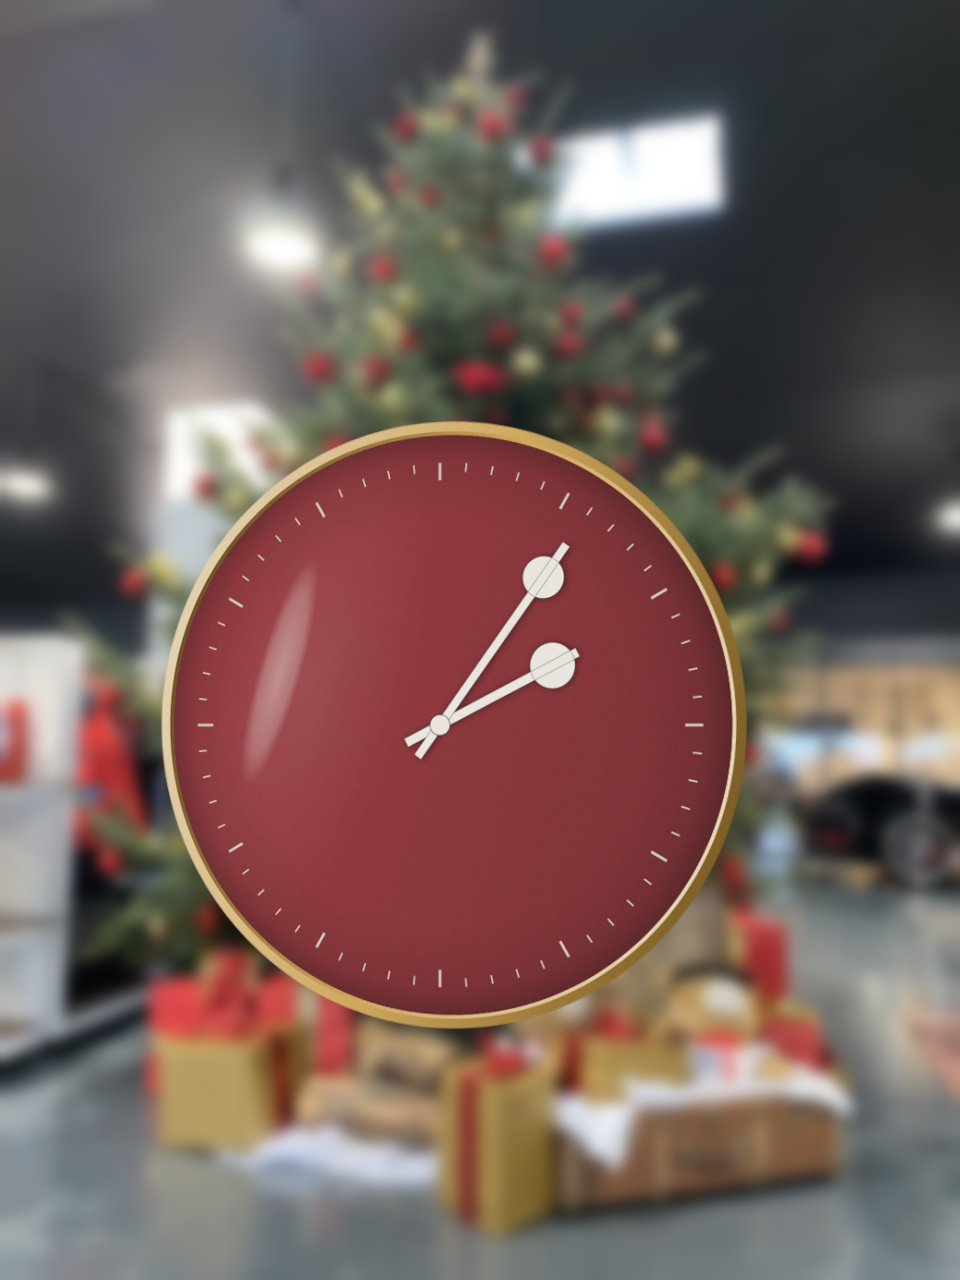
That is h=2 m=6
